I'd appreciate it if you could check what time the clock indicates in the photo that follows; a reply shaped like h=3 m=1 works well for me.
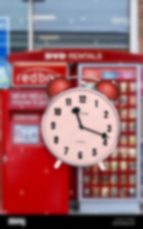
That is h=11 m=18
